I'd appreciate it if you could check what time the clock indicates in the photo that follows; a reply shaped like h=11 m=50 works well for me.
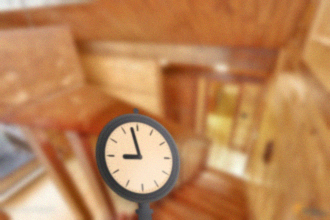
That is h=8 m=58
